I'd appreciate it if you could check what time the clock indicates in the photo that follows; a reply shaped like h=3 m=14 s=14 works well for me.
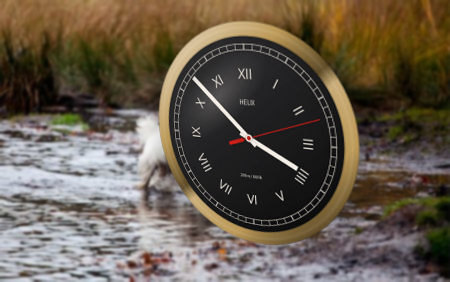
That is h=3 m=52 s=12
